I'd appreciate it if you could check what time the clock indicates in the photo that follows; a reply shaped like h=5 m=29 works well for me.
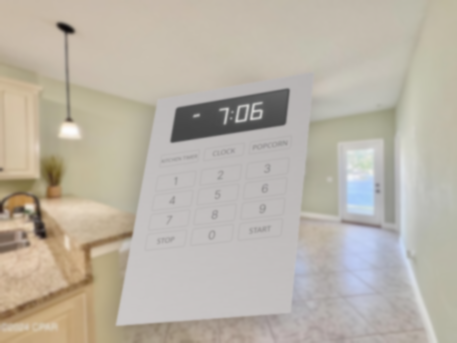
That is h=7 m=6
